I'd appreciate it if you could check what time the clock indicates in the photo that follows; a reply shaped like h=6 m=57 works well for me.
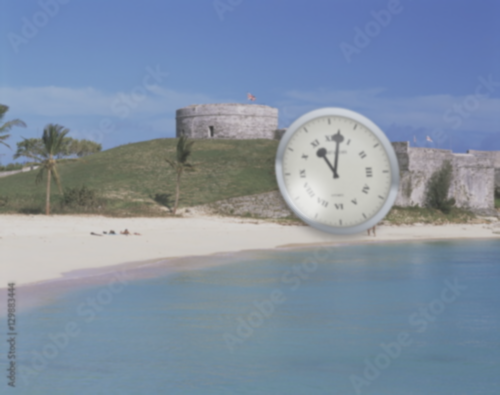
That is h=11 m=2
